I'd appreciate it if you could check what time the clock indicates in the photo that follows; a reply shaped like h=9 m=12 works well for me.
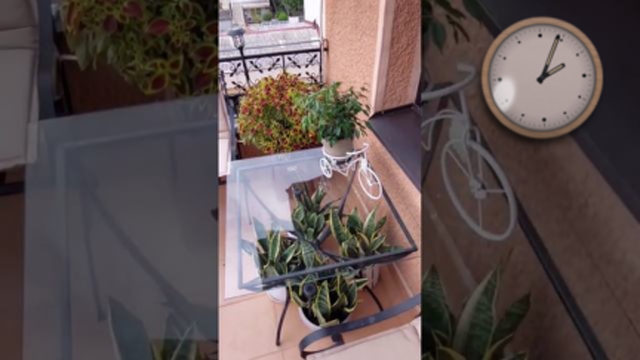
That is h=2 m=4
